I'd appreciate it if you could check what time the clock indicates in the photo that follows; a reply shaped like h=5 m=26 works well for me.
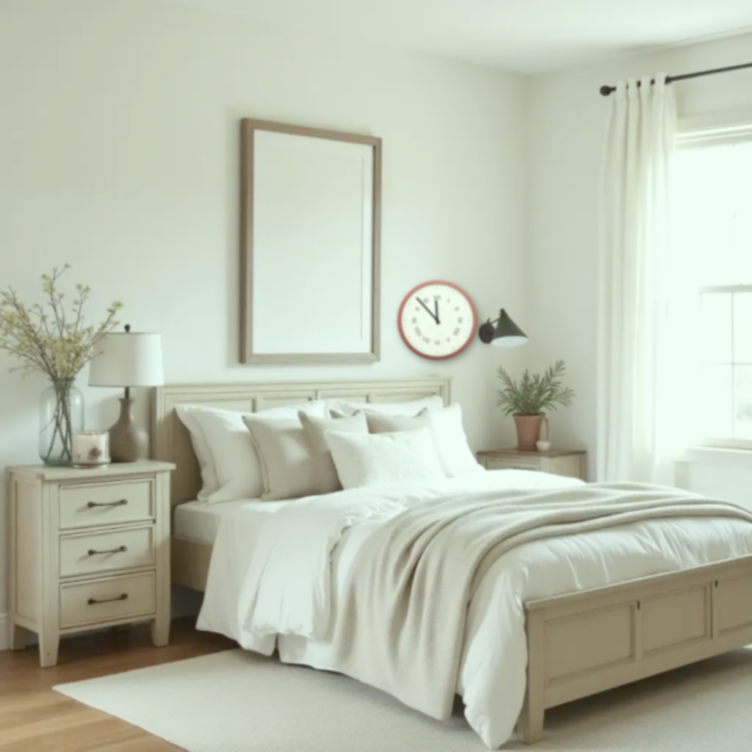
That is h=11 m=53
